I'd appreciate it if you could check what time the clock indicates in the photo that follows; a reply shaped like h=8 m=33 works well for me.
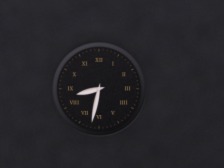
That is h=8 m=32
